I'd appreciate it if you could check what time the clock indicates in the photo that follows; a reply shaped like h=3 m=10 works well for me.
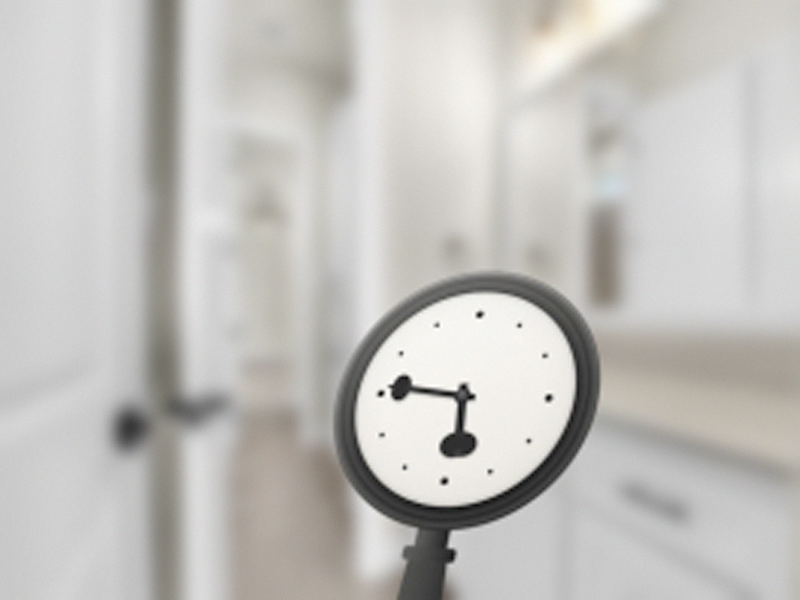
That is h=5 m=46
